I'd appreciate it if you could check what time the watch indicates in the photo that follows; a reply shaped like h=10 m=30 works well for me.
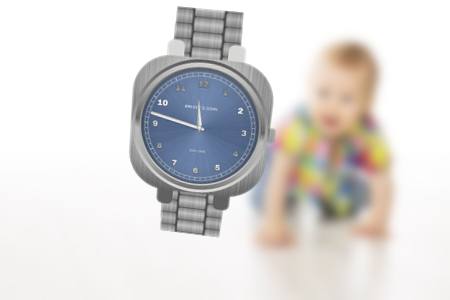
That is h=11 m=47
